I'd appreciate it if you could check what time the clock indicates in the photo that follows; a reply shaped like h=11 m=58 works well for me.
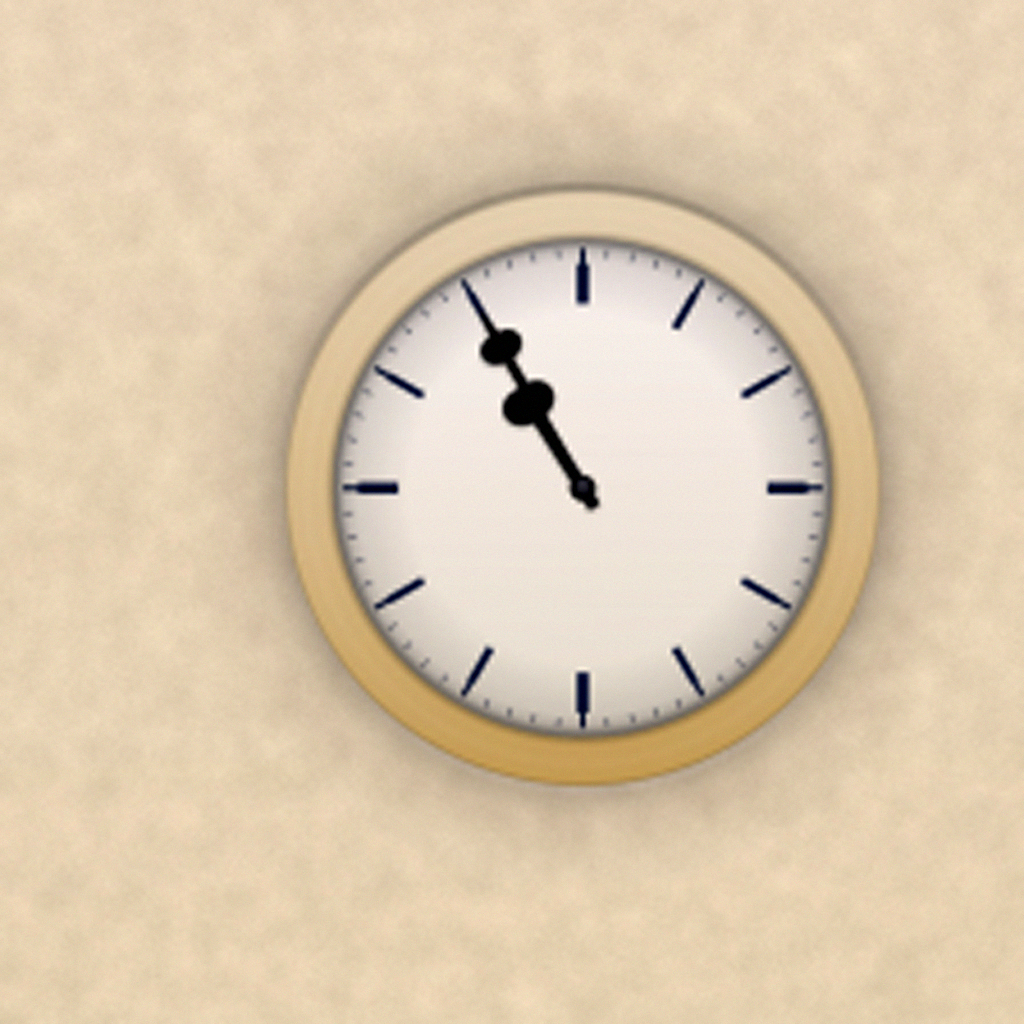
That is h=10 m=55
